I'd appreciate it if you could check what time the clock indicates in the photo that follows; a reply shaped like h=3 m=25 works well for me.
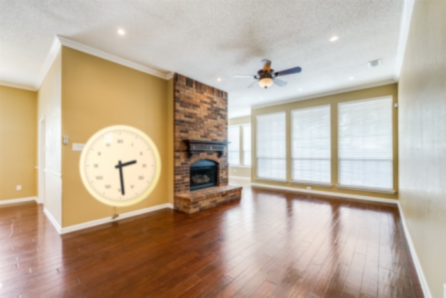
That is h=2 m=29
